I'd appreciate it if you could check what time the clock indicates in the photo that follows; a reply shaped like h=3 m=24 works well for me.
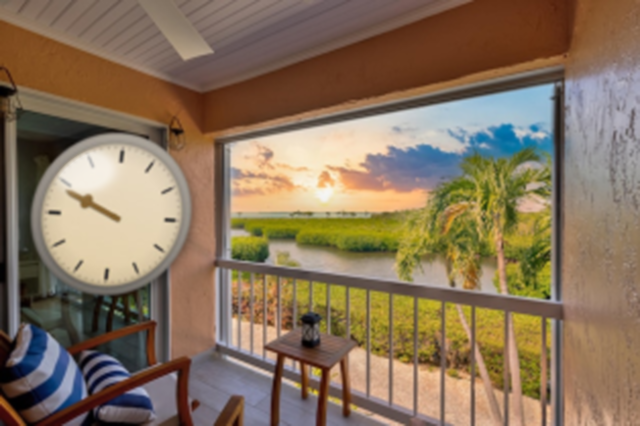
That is h=9 m=49
